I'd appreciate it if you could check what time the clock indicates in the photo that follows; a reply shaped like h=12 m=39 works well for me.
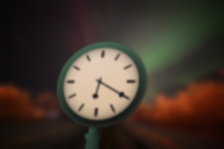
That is h=6 m=20
